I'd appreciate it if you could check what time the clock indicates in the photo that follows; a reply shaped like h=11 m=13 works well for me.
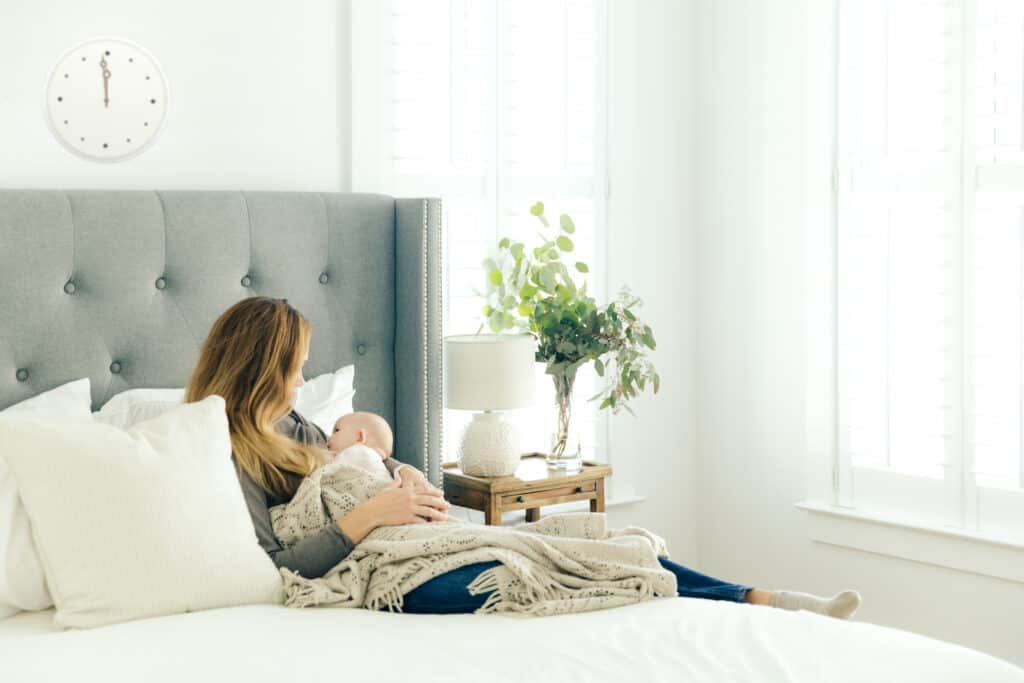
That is h=11 m=59
